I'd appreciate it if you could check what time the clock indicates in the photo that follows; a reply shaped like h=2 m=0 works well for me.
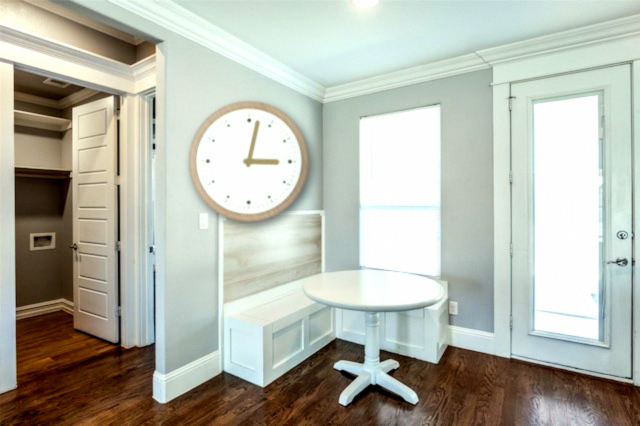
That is h=3 m=2
